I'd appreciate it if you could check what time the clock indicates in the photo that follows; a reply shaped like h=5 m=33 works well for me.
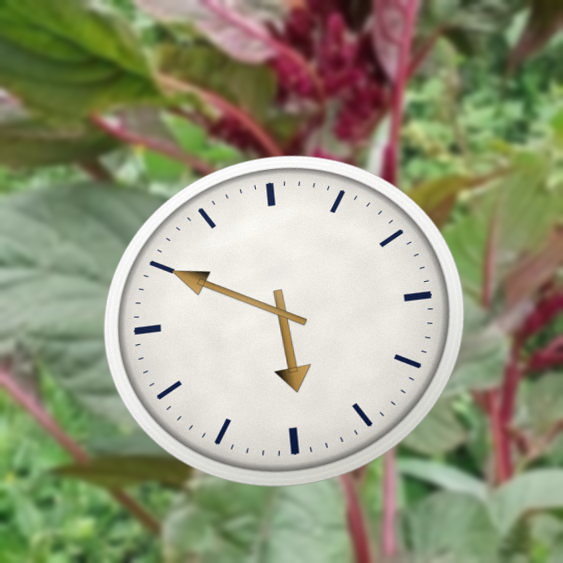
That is h=5 m=50
